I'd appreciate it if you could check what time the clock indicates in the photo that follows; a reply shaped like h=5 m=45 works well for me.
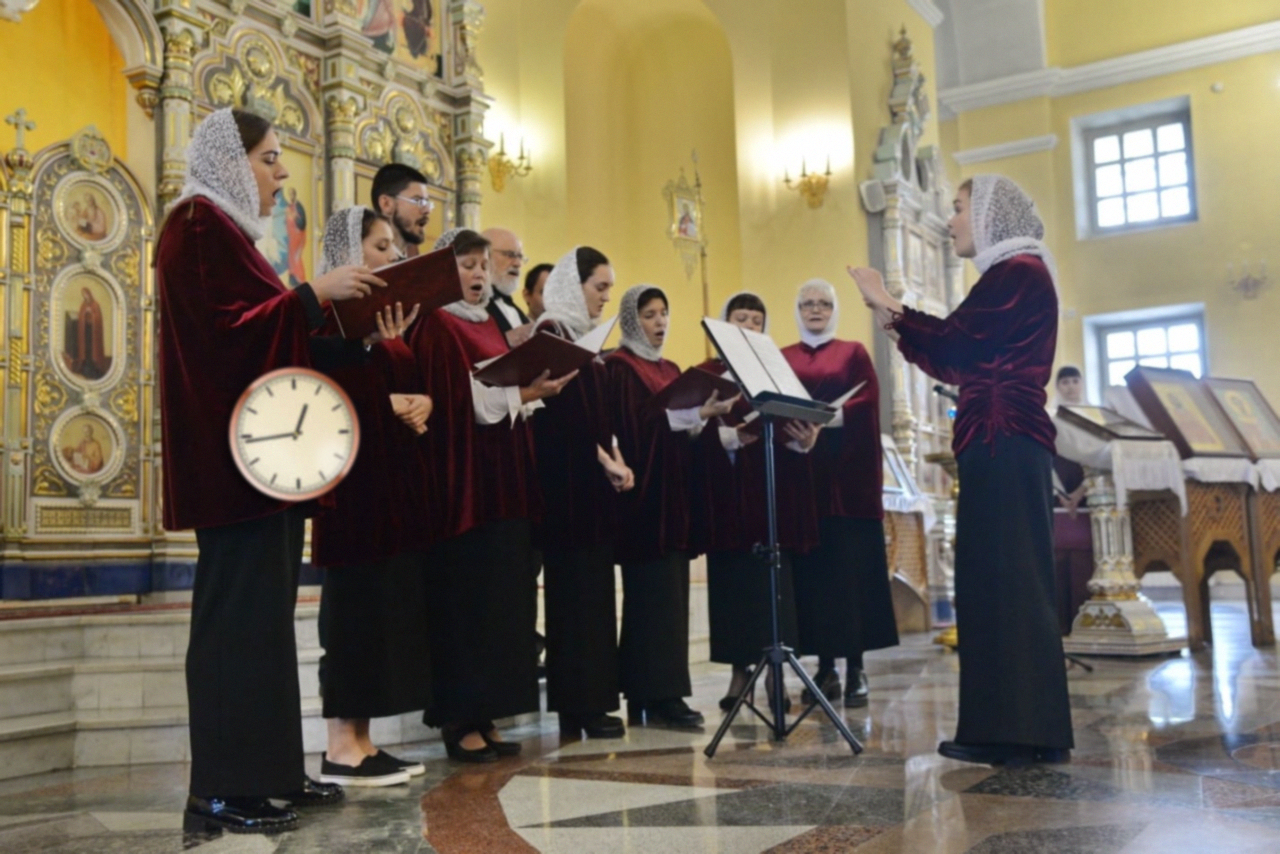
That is h=12 m=44
